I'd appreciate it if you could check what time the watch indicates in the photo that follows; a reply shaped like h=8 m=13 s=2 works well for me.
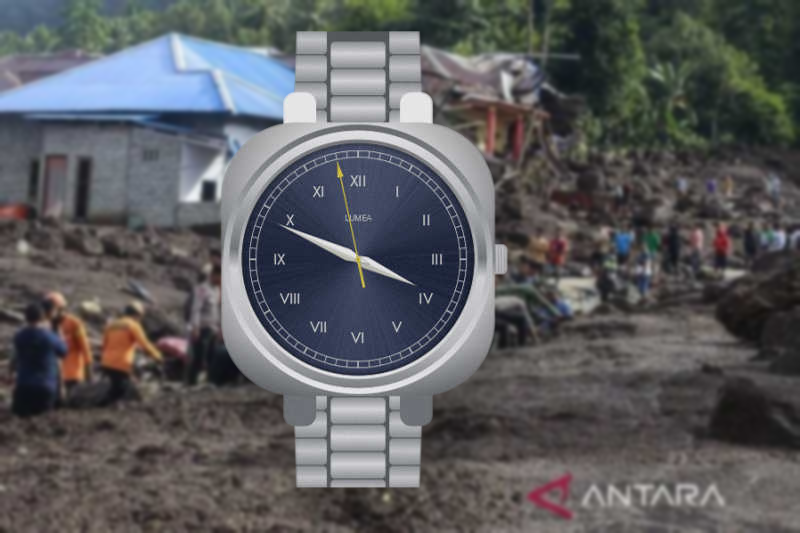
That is h=3 m=48 s=58
